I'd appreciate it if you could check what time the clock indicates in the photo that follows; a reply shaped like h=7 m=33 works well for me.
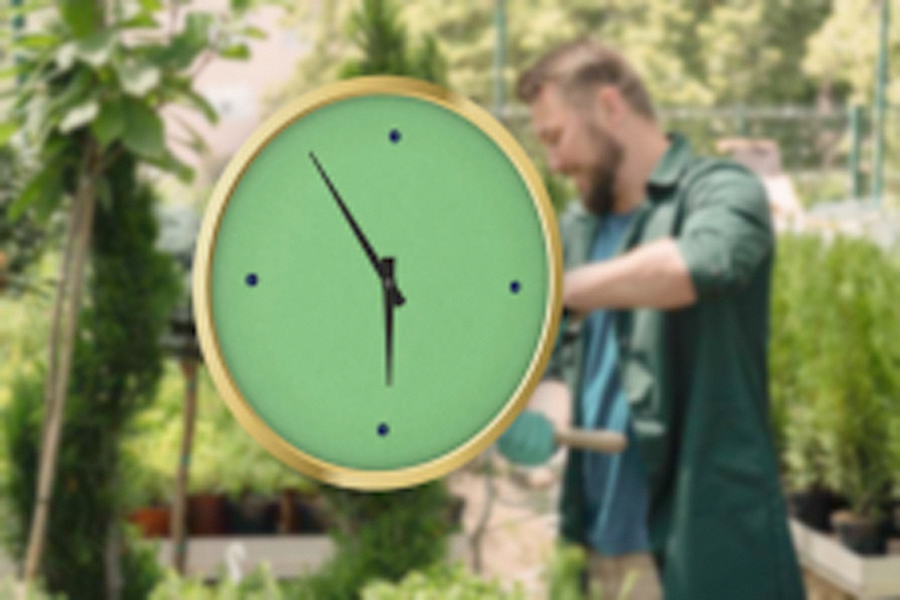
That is h=5 m=54
